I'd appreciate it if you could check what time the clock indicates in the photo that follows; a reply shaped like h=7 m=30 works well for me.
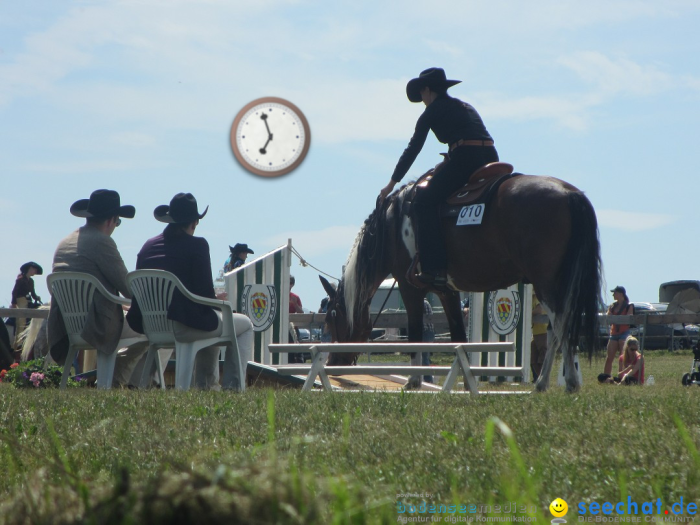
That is h=6 m=57
